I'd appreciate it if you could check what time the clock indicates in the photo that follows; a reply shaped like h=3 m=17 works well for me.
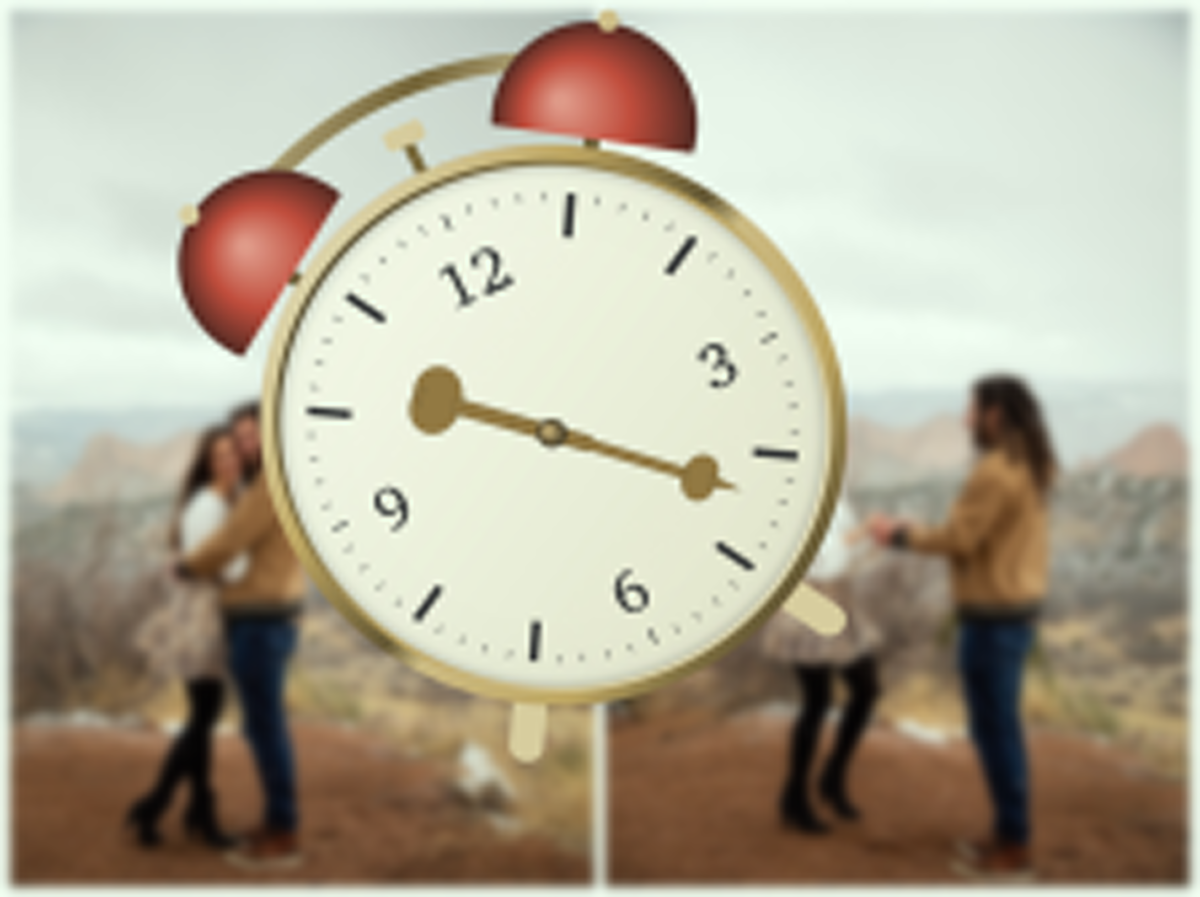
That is h=10 m=22
